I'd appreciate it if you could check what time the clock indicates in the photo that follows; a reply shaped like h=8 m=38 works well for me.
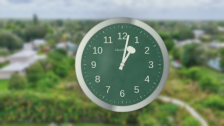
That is h=1 m=2
